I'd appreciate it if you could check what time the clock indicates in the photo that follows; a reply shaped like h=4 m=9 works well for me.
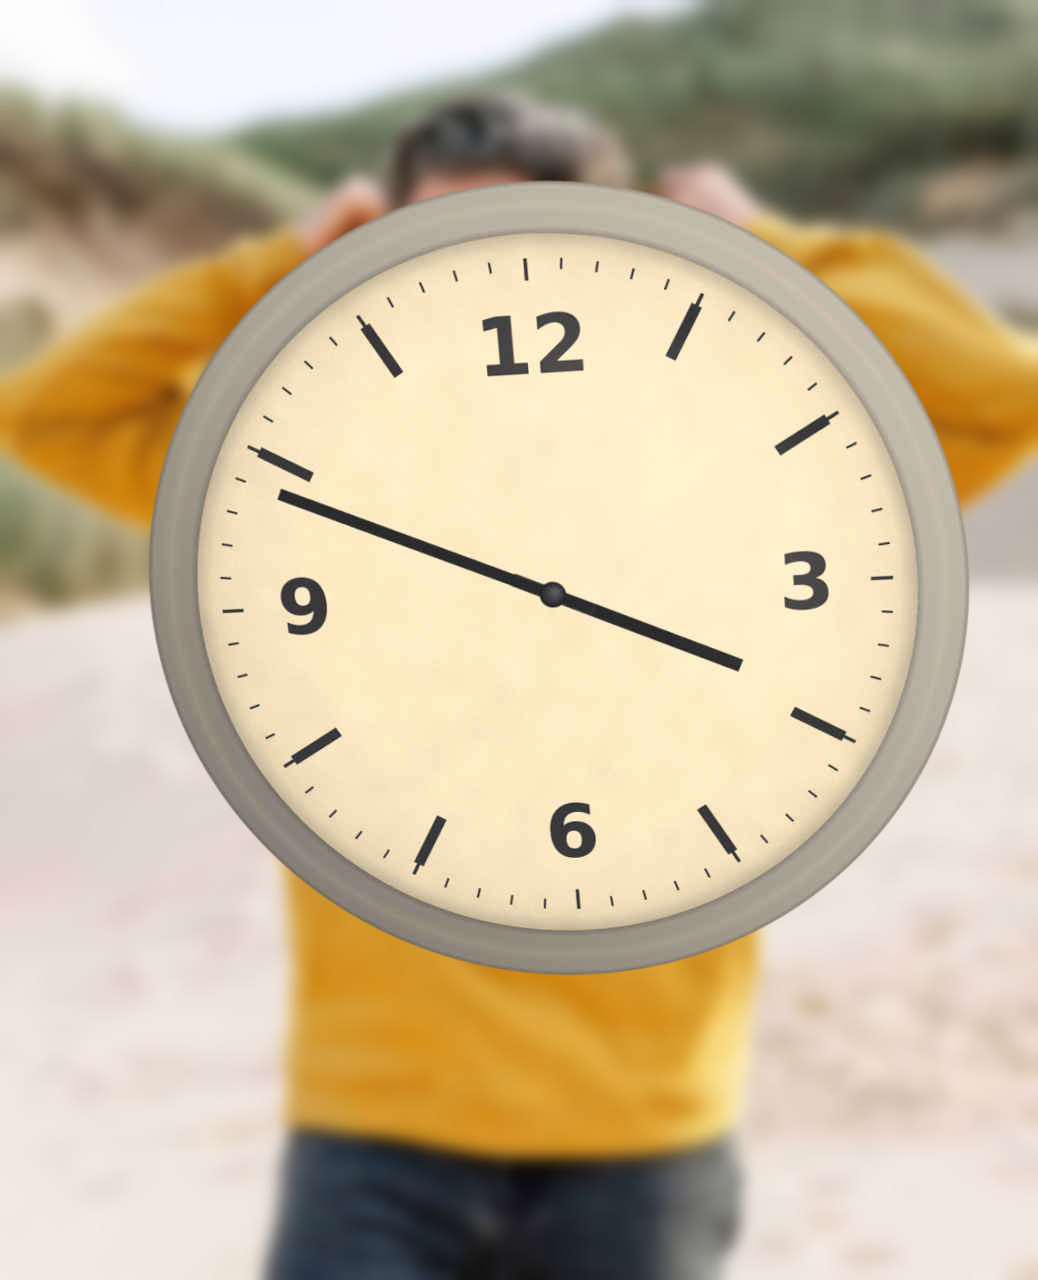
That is h=3 m=49
